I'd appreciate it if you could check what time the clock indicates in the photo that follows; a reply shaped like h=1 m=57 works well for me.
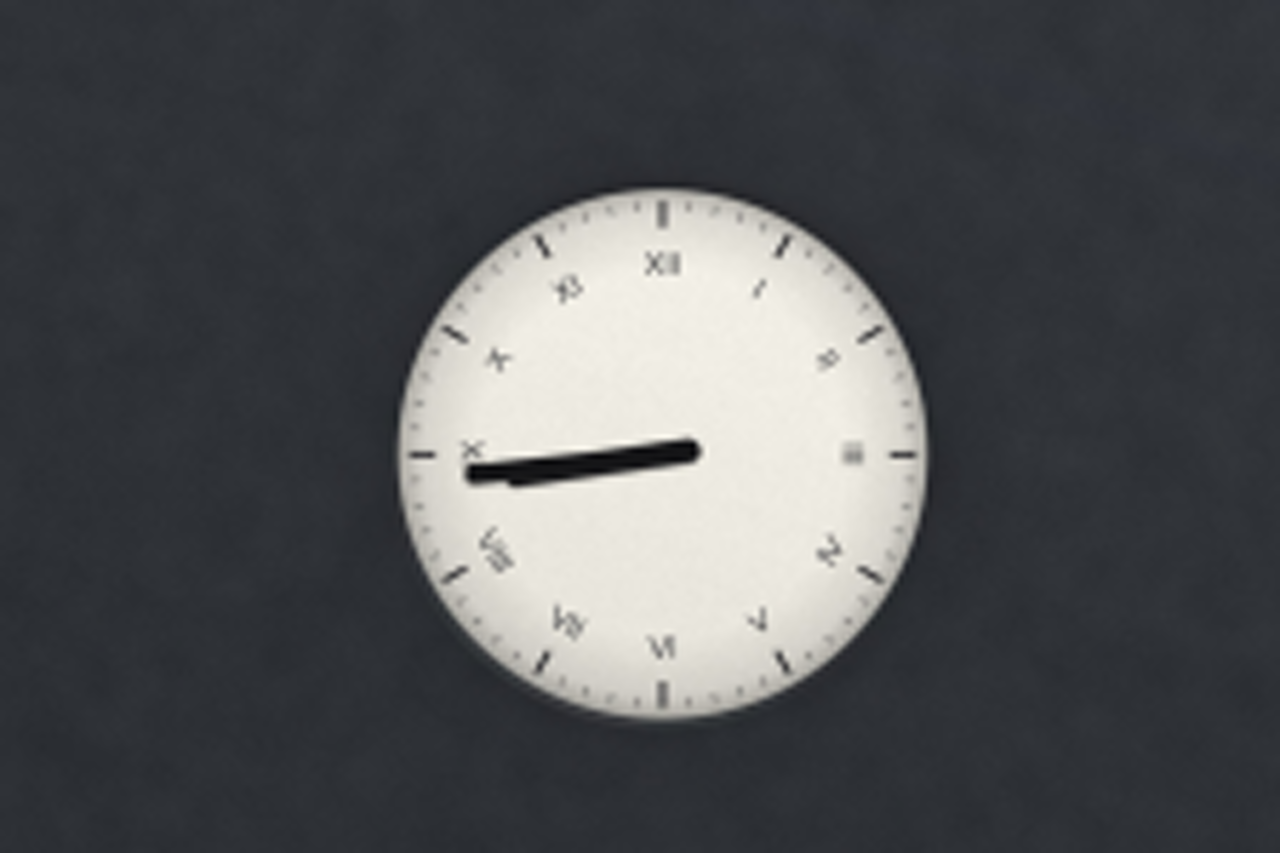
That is h=8 m=44
